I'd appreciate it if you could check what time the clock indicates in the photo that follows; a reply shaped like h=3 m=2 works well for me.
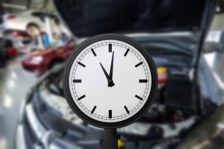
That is h=11 m=1
